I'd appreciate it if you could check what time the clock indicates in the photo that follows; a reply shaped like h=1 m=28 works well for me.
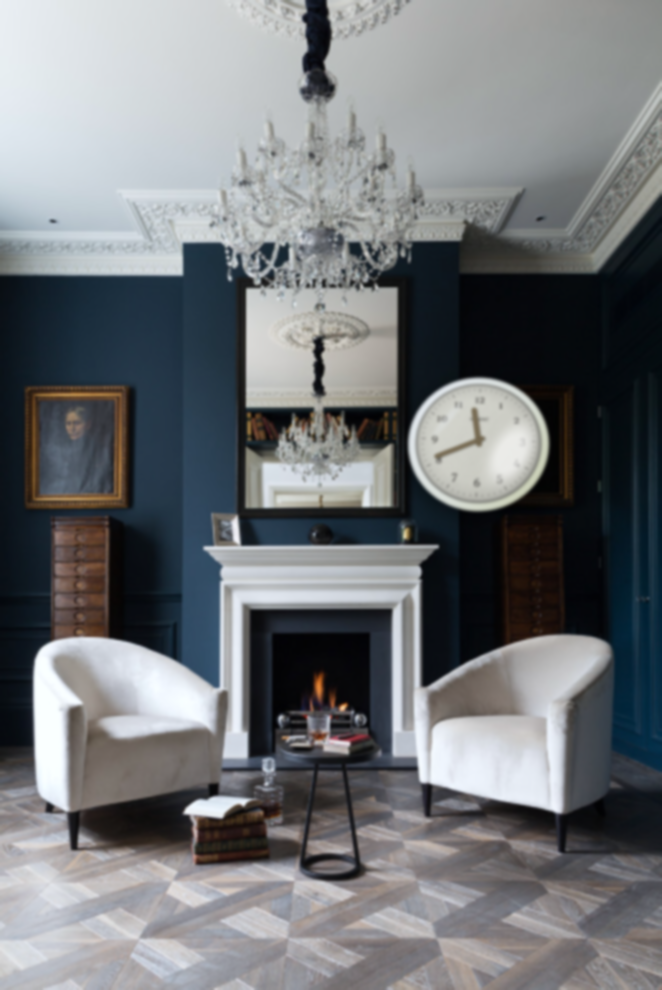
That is h=11 m=41
